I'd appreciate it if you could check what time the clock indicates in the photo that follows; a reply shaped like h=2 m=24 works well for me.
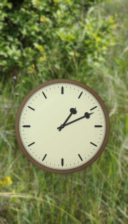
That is h=1 m=11
